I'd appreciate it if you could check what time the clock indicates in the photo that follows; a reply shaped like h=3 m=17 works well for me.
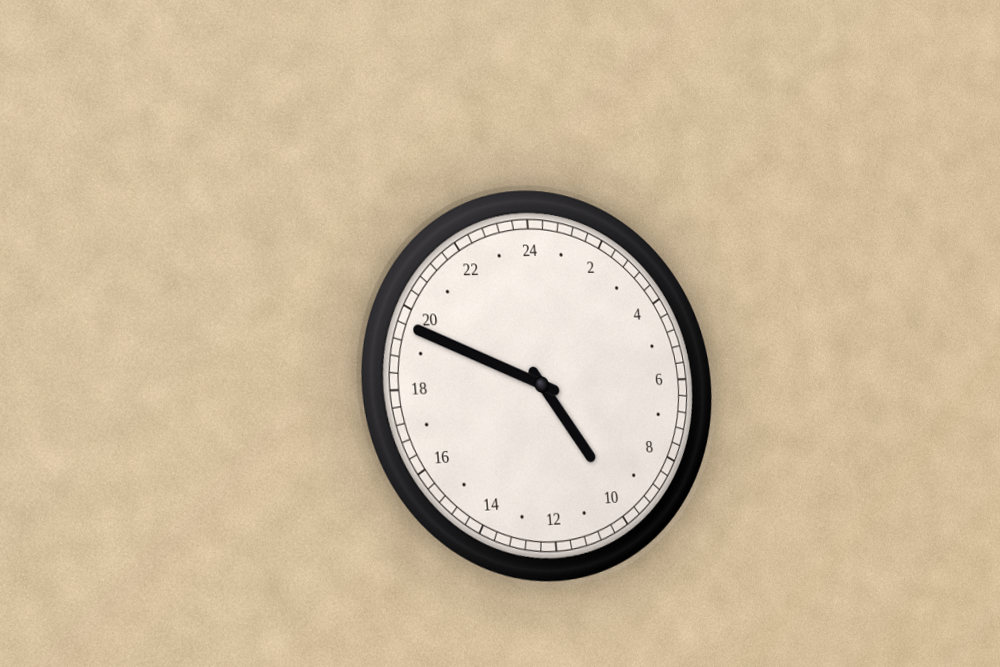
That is h=9 m=49
